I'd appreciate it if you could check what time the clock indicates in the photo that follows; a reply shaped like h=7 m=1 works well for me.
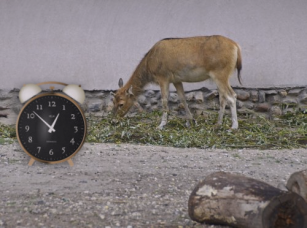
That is h=12 m=52
